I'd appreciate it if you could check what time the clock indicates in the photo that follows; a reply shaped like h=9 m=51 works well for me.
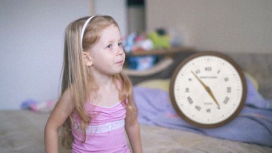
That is h=4 m=53
